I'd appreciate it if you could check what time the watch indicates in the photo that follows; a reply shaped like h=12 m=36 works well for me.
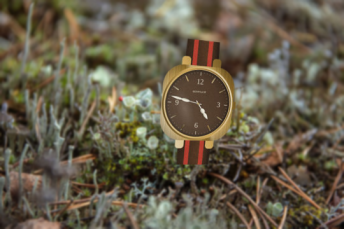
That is h=4 m=47
